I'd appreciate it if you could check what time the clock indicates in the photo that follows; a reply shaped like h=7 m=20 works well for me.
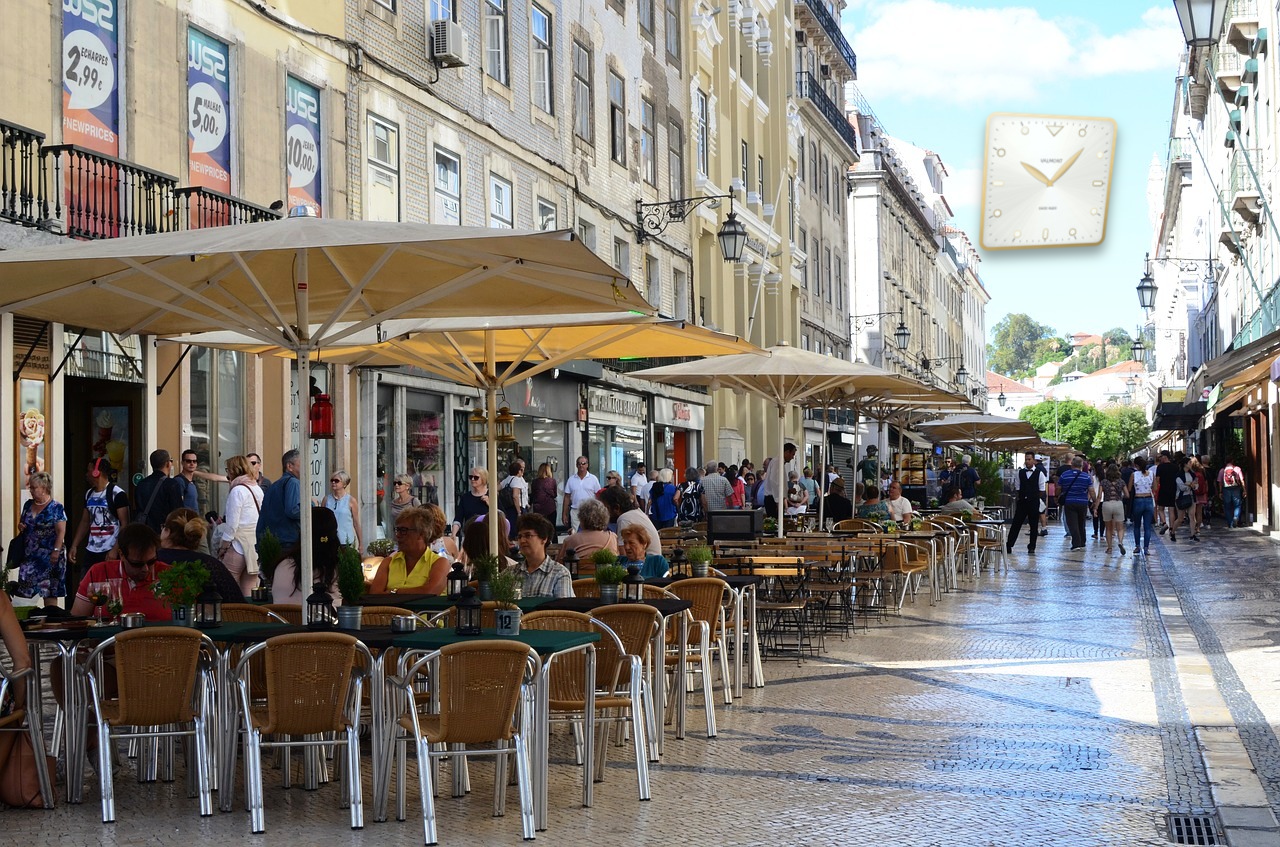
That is h=10 m=7
